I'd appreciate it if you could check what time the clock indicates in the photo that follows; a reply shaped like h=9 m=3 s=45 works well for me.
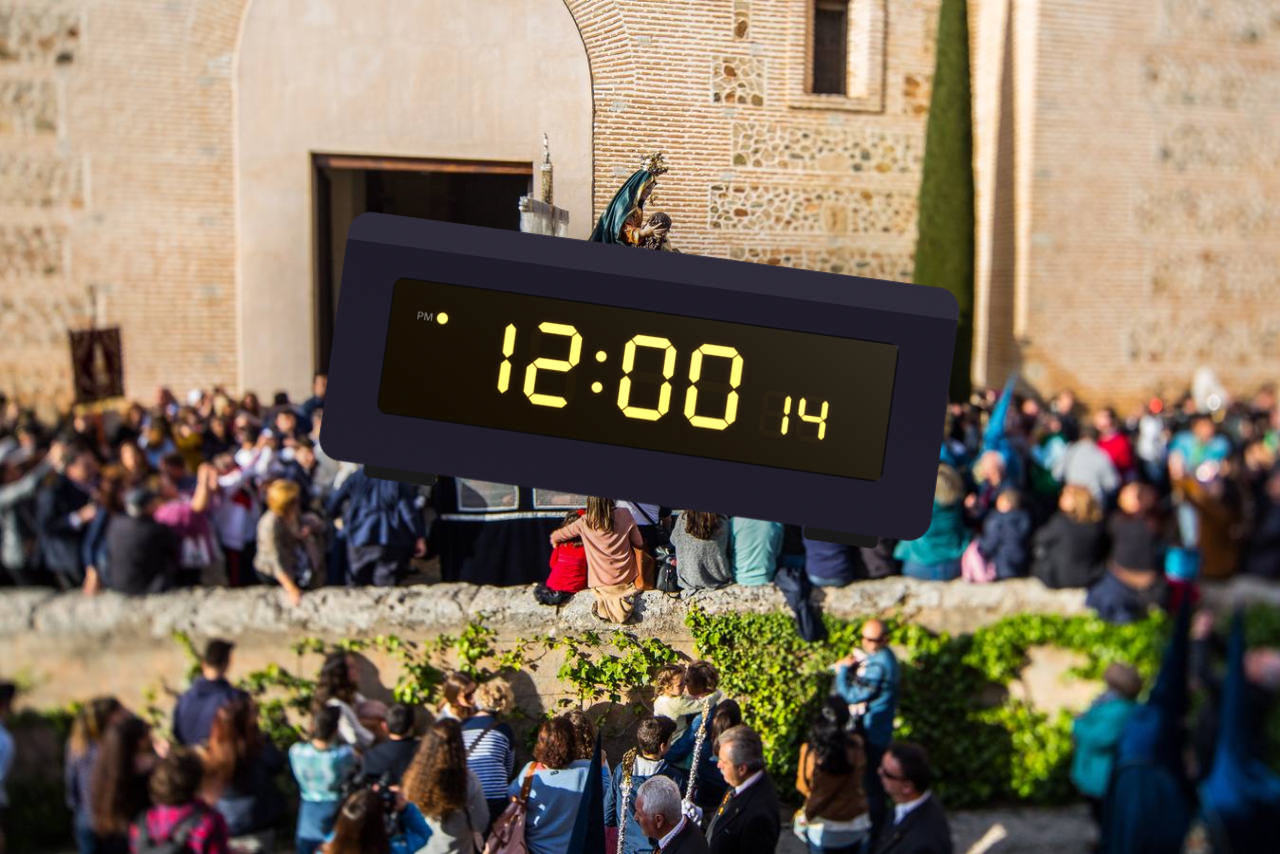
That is h=12 m=0 s=14
